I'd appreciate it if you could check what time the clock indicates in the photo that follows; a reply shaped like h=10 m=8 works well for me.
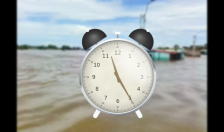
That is h=11 m=25
